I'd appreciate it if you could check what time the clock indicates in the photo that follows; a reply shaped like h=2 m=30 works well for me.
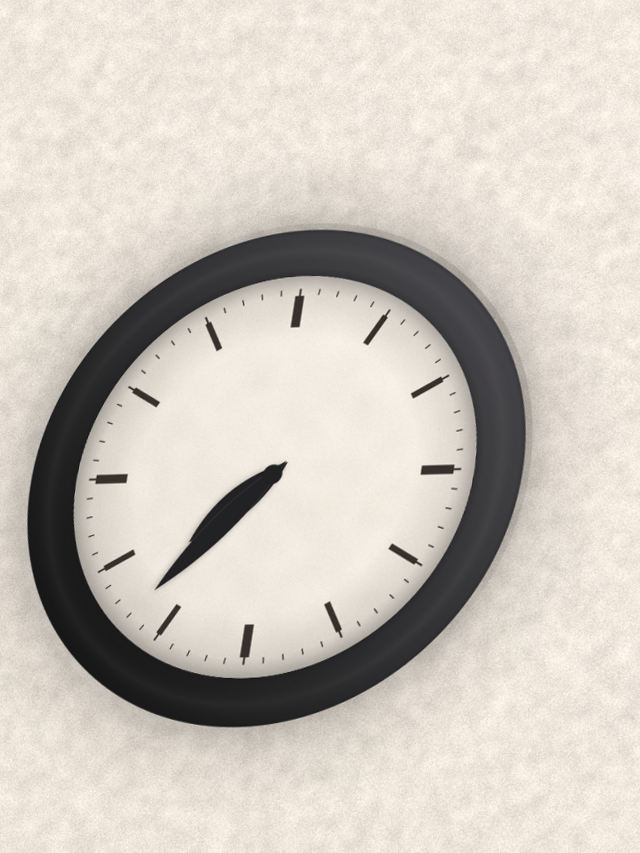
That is h=7 m=37
